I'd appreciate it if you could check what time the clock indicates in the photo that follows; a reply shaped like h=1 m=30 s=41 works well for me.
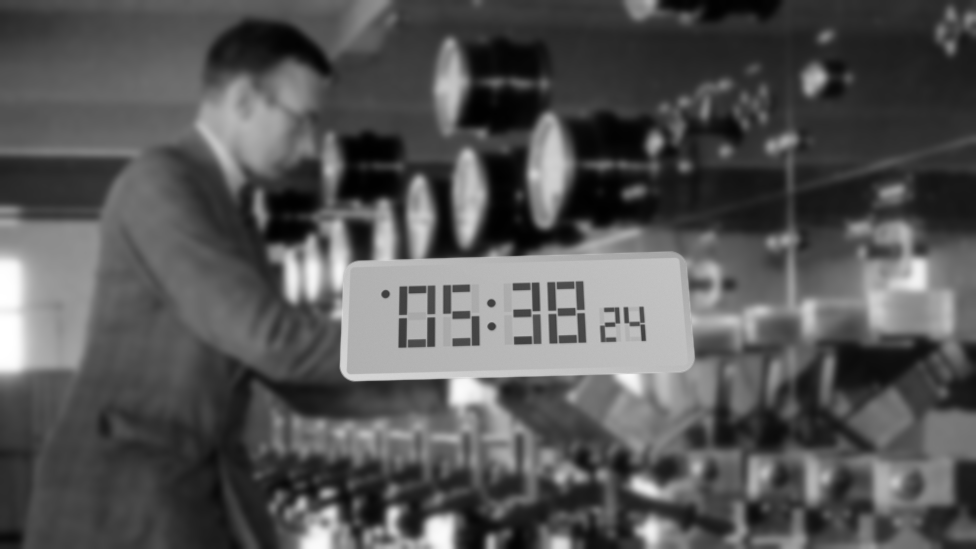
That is h=5 m=38 s=24
